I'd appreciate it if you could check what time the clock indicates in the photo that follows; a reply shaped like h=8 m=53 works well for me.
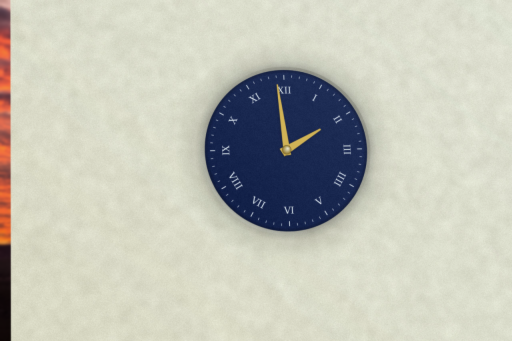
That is h=1 m=59
